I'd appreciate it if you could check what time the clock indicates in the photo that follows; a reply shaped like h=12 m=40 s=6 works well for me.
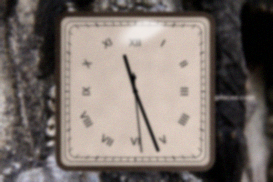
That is h=11 m=26 s=29
